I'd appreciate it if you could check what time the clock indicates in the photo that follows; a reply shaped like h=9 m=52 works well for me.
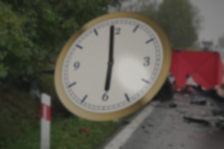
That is h=5 m=59
